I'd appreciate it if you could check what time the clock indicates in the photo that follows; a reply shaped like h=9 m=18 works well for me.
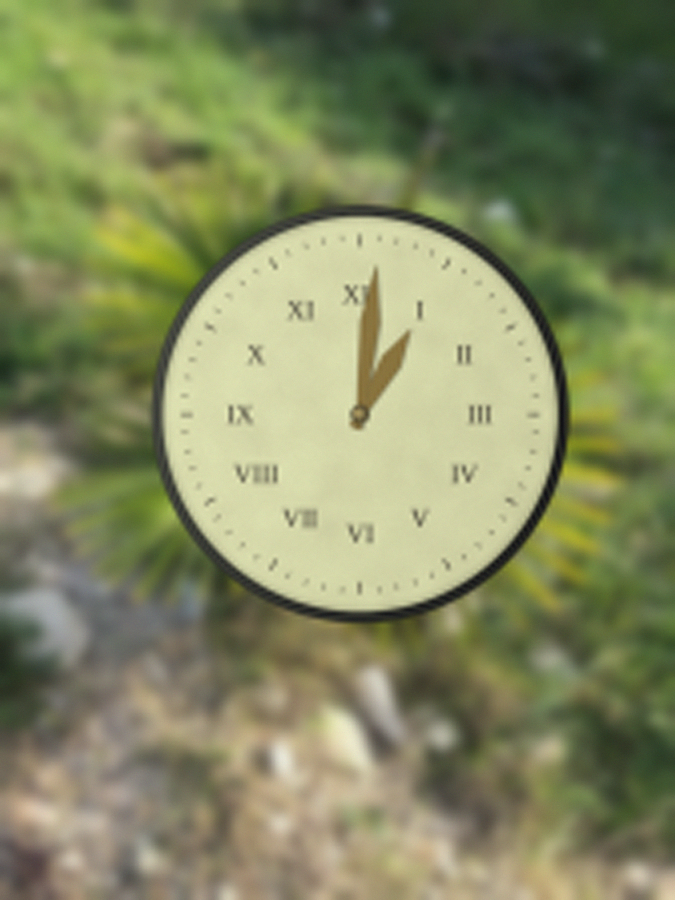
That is h=1 m=1
